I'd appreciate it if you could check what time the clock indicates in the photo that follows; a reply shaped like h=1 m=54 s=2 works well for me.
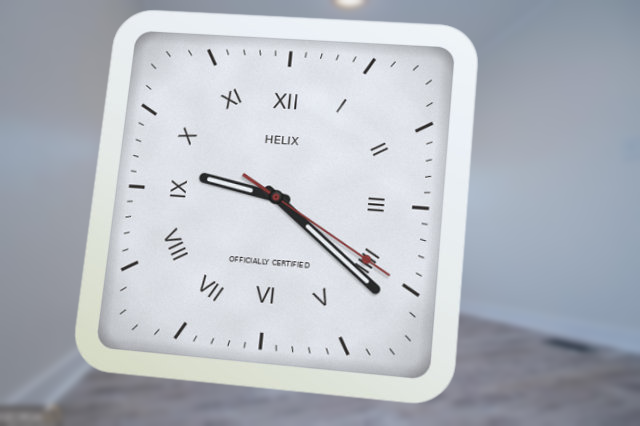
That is h=9 m=21 s=20
